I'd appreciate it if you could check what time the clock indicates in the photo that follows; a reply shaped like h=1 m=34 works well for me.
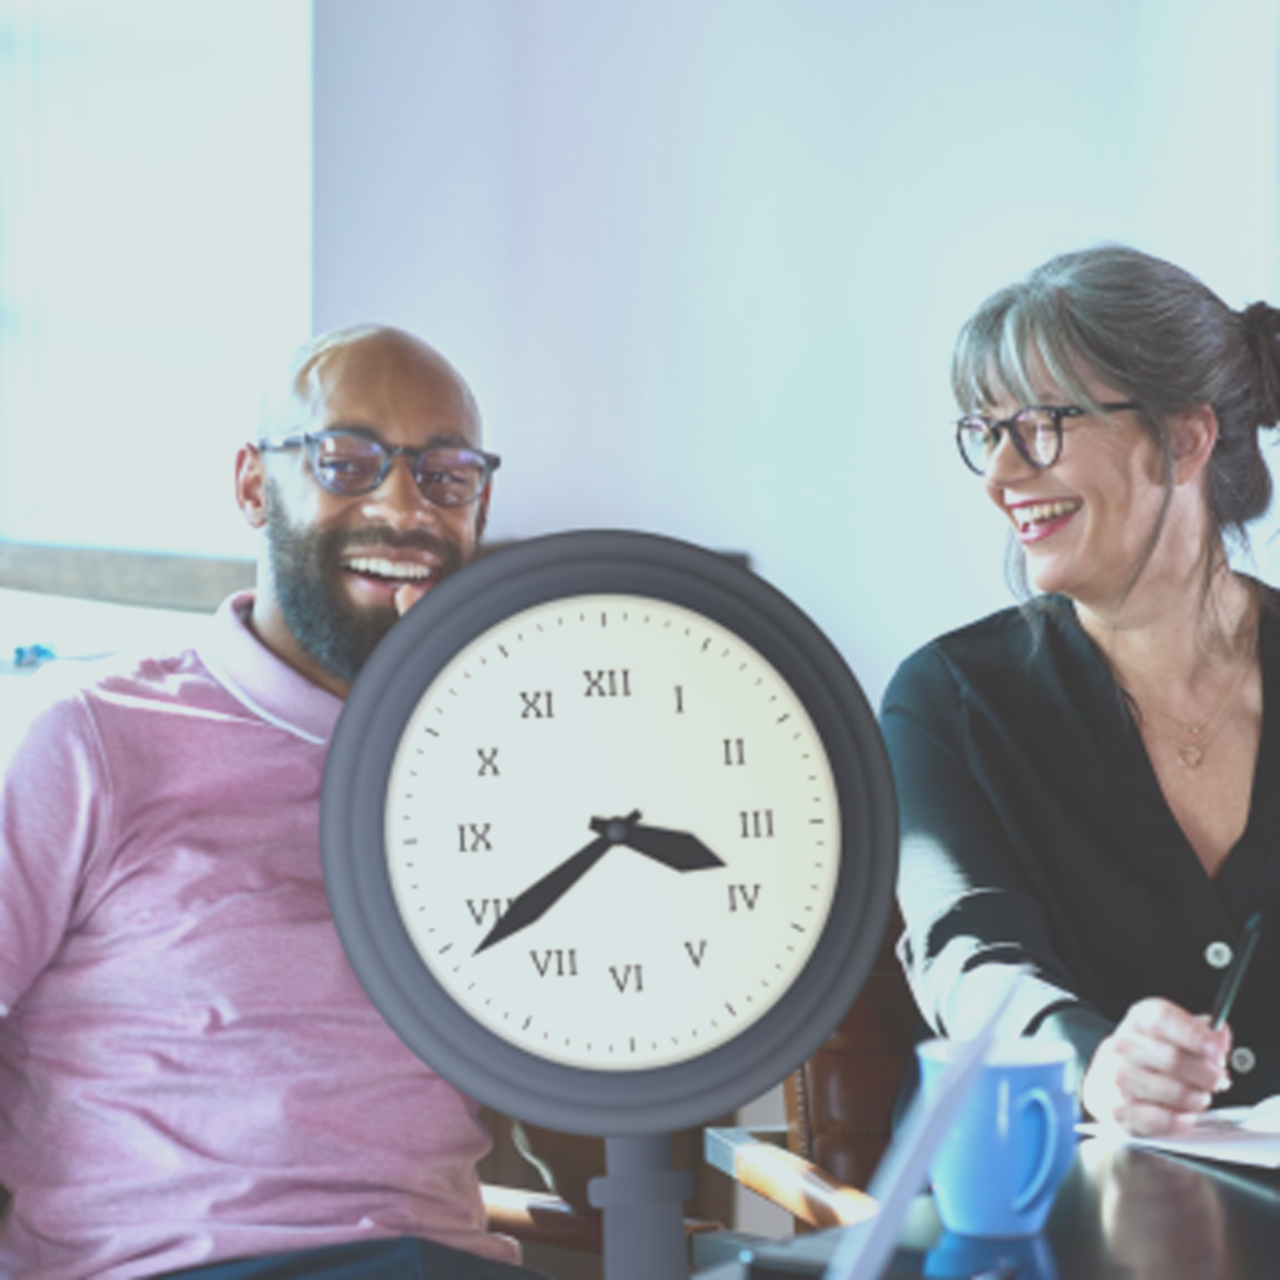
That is h=3 m=39
